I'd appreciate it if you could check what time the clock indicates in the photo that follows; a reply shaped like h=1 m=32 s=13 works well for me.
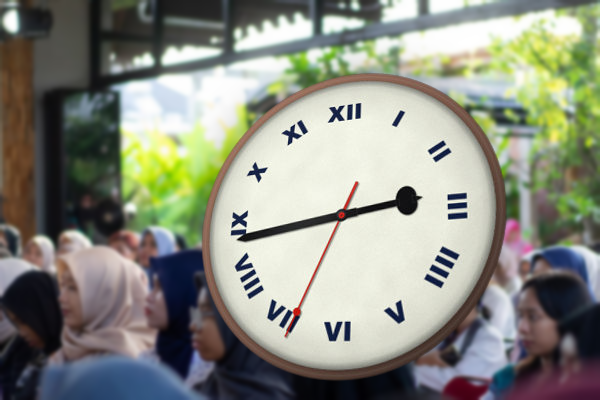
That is h=2 m=43 s=34
